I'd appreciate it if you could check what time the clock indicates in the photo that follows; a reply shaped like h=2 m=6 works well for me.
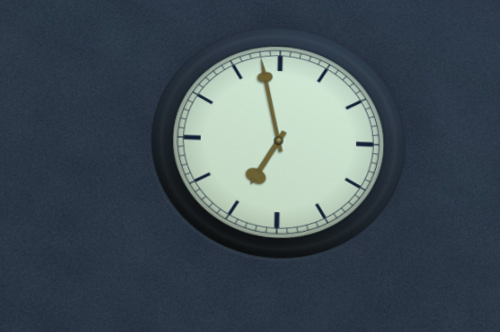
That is h=6 m=58
